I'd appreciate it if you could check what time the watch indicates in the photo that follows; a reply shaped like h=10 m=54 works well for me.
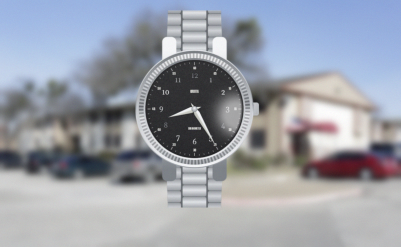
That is h=8 m=25
